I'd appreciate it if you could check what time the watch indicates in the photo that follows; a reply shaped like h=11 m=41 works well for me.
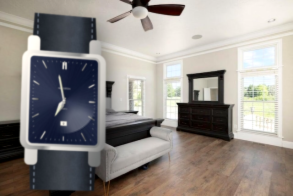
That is h=6 m=58
